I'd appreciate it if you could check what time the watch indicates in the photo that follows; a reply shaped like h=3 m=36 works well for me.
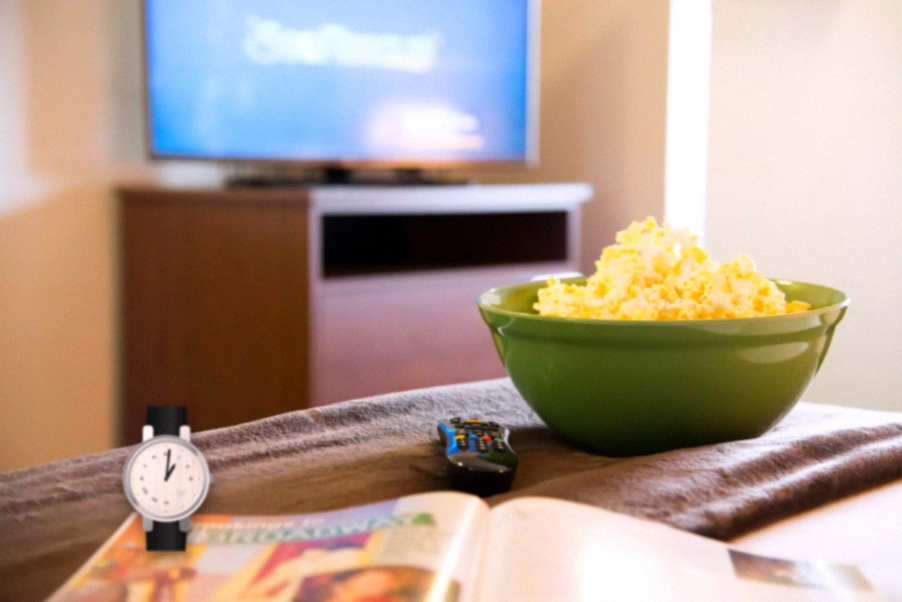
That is h=1 m=1
